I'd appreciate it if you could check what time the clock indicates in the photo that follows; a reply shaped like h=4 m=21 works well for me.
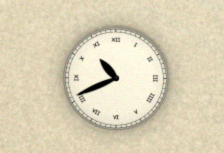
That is h=10 m=41
